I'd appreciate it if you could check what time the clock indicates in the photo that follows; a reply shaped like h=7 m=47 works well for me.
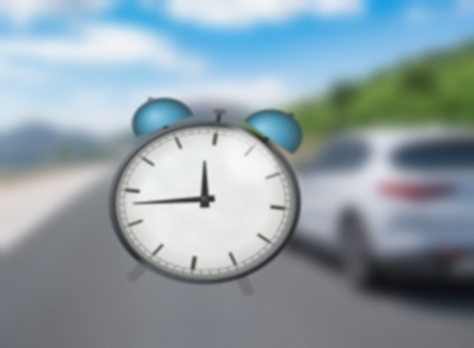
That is h=11 m=43
